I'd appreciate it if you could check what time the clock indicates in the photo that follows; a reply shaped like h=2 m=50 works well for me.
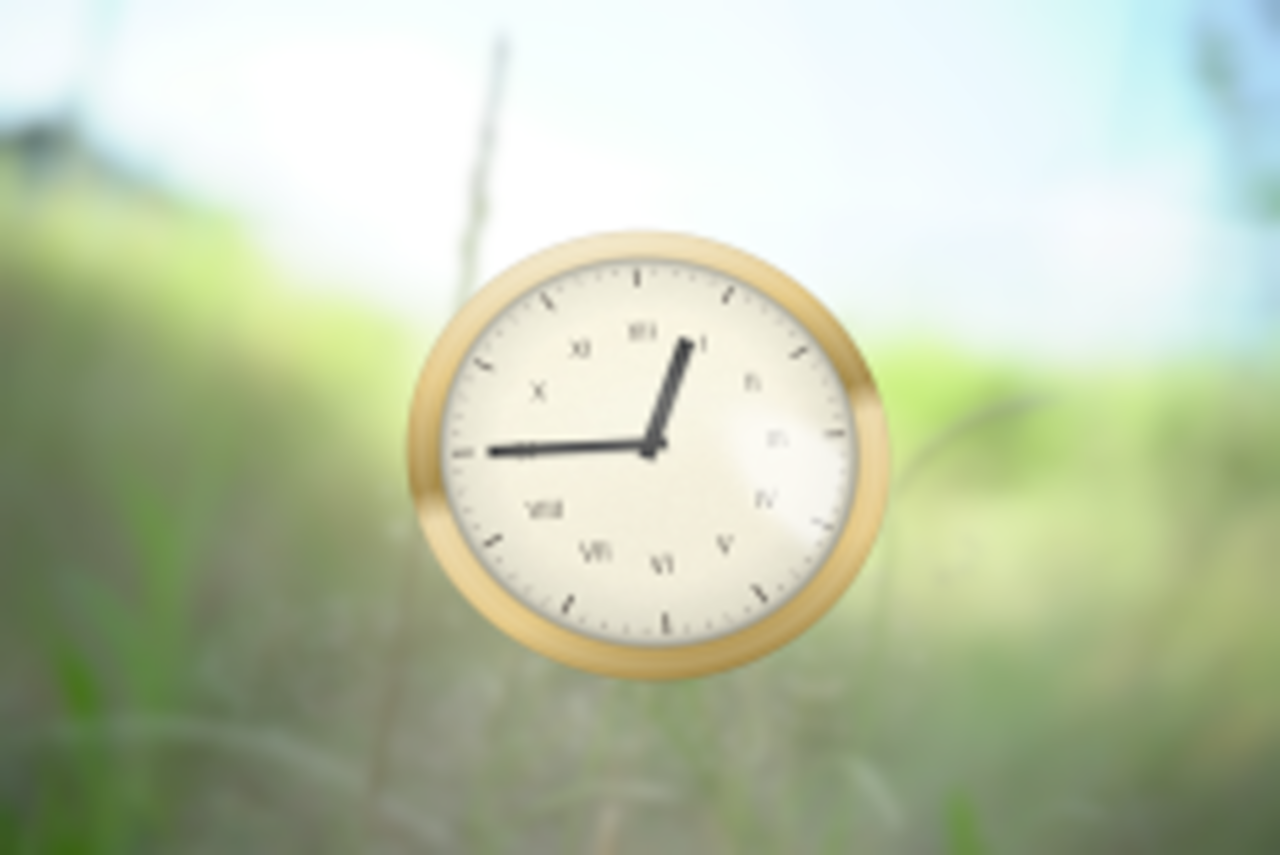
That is h=12 m=45
